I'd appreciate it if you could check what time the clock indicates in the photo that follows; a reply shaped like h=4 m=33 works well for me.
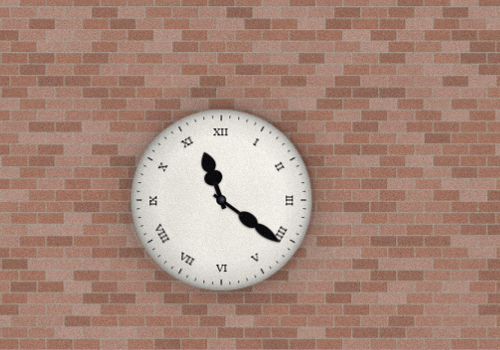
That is h=11 m=21
